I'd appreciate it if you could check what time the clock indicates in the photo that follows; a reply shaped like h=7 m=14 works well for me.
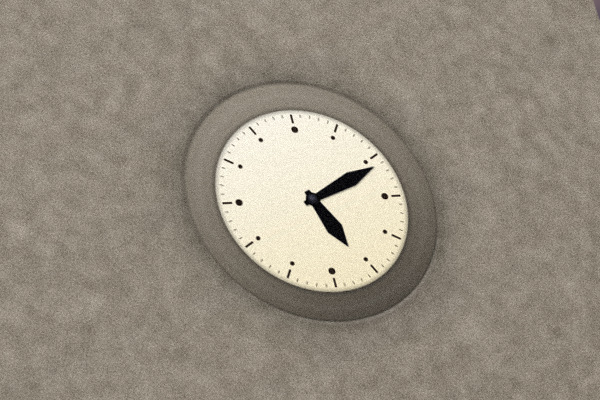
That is h=5 m=11
